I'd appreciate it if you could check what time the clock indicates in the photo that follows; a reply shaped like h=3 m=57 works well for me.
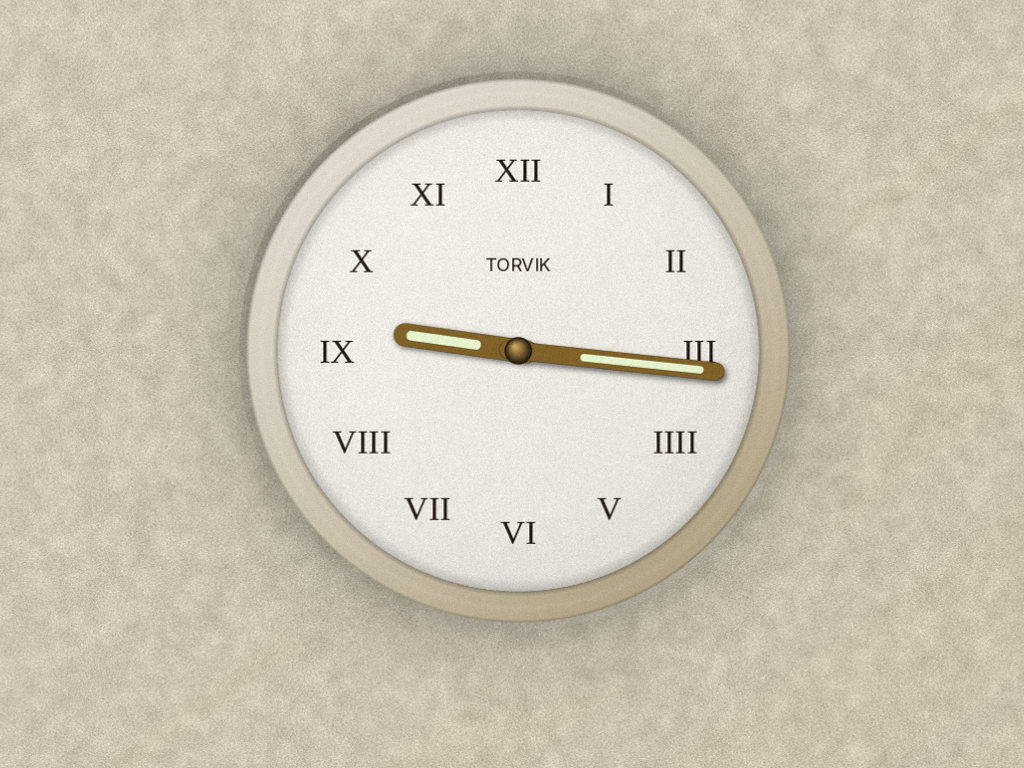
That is h=9 m=16
